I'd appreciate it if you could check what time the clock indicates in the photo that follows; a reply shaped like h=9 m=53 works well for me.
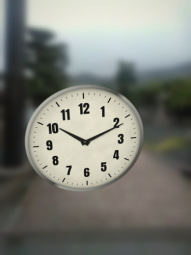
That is h=10 m=11
